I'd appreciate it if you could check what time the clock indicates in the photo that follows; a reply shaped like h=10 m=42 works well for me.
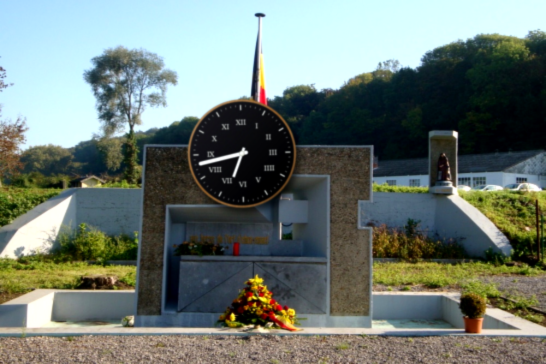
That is h=6 m=43
